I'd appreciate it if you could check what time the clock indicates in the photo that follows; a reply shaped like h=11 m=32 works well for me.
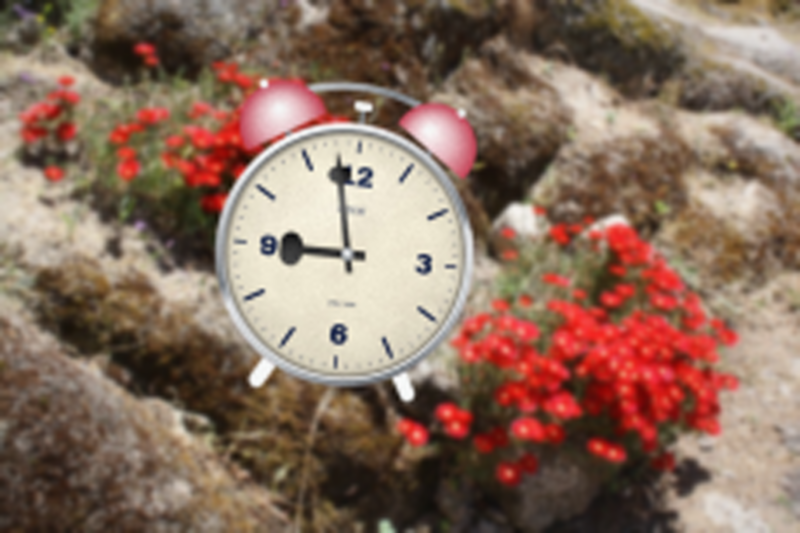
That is h=8 m=58
